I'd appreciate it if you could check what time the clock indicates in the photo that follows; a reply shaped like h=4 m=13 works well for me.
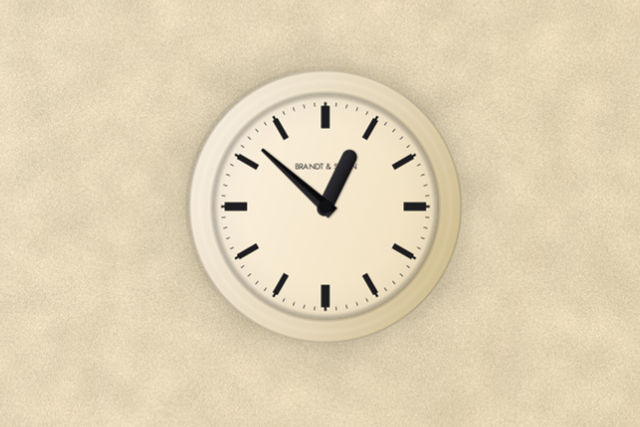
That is h=12 m=52
